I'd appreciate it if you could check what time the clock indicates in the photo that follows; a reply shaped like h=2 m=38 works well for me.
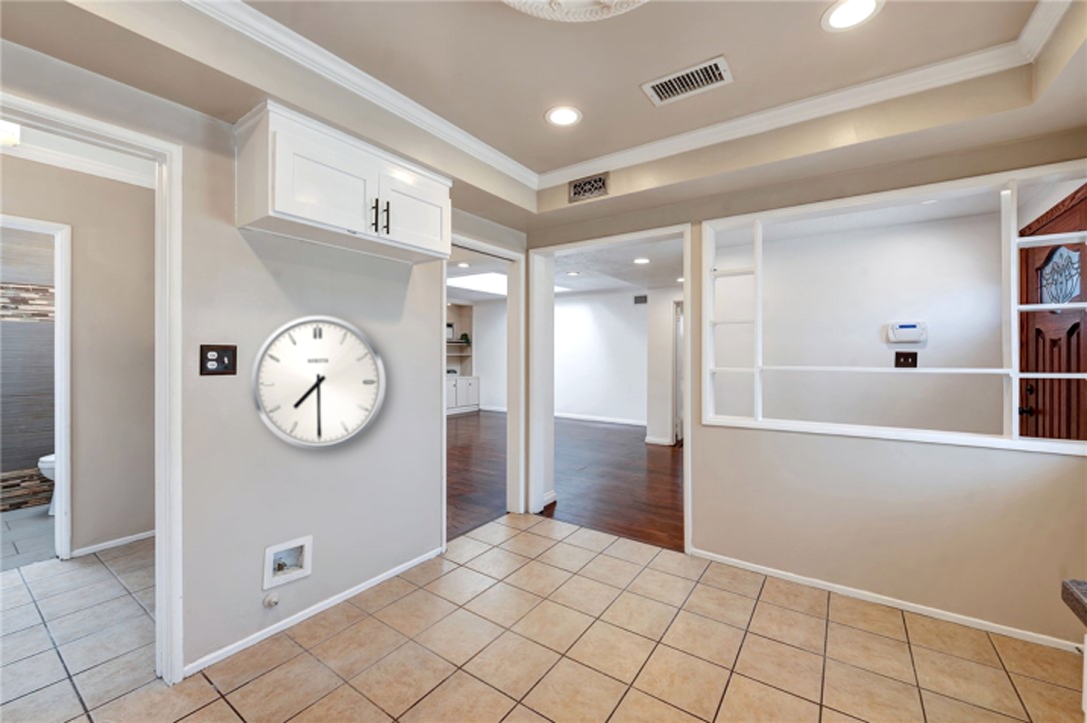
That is h=7 m=30
